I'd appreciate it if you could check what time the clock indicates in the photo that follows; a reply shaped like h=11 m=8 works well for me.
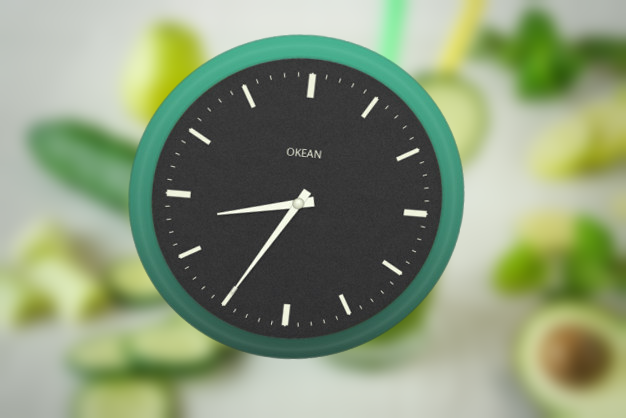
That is h=8 m=35
